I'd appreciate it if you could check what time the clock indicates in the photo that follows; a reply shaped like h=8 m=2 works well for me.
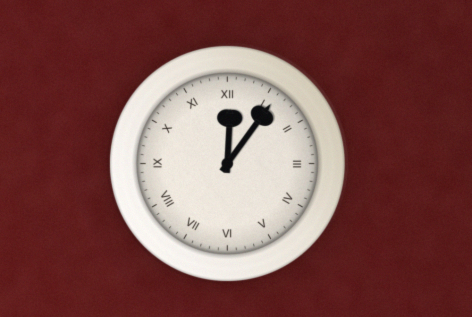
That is h=12 m=6
